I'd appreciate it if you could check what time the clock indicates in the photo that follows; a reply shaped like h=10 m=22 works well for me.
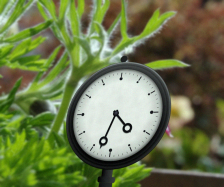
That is h=4 m=33
